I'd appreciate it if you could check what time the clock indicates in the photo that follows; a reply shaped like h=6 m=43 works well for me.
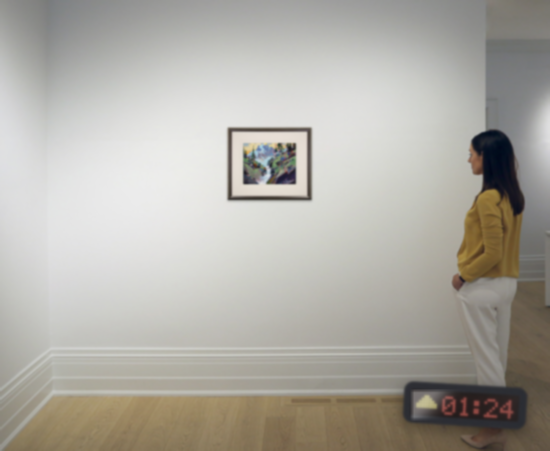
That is h=1 m=24
